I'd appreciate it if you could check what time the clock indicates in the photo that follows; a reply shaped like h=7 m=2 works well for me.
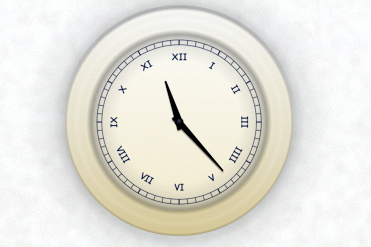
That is h=11 m=23
